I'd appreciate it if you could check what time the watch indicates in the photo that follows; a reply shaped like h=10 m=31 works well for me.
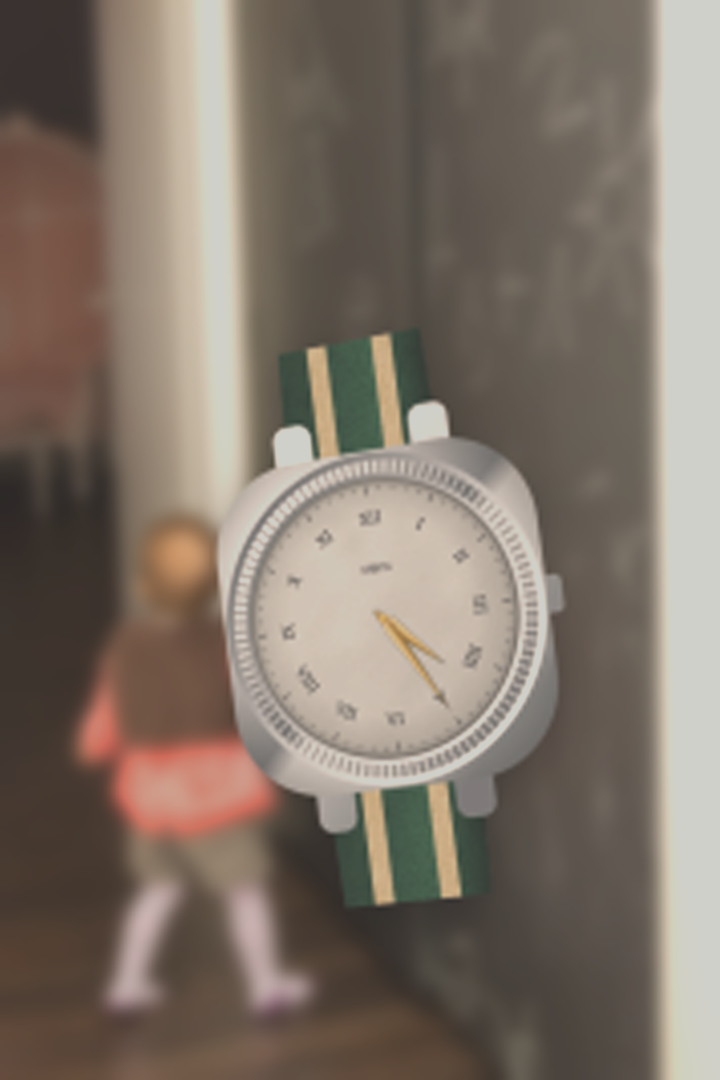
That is h=4 m=25
